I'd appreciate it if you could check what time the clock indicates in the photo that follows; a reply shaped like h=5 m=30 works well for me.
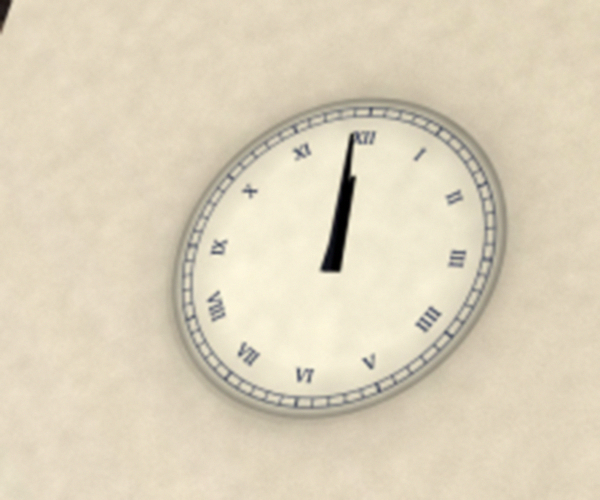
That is h=11 m=59
